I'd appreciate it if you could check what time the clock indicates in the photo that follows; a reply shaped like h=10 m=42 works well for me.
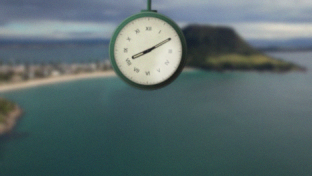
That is h=8 m=10
